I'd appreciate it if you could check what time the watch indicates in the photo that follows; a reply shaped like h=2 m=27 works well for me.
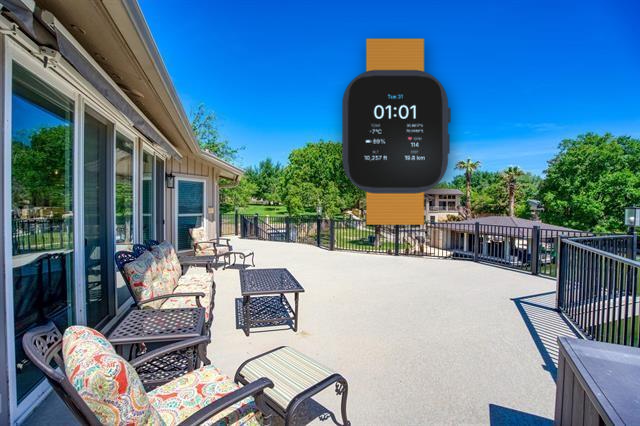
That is h=1 m=1
